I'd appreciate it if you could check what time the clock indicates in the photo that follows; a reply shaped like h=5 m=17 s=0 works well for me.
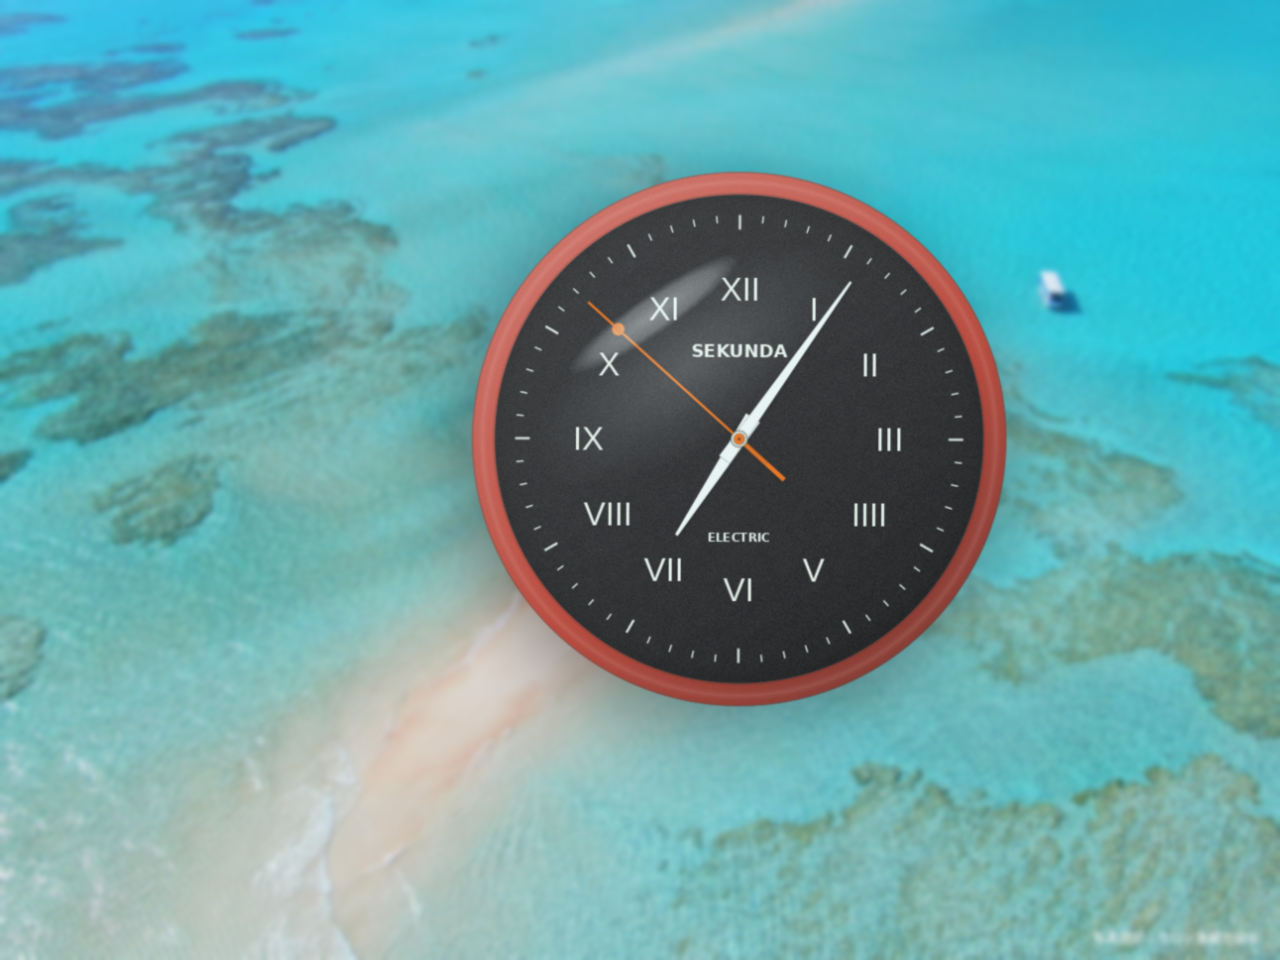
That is h=7 m=5 s=52
